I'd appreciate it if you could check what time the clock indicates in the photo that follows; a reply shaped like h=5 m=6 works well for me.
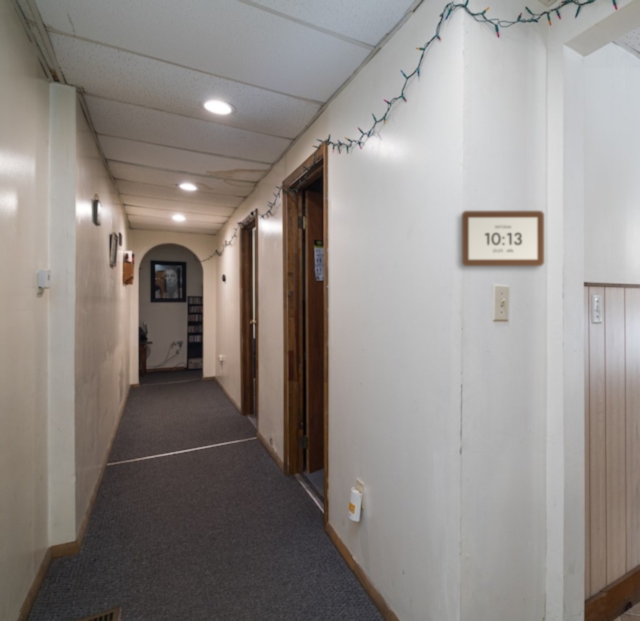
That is h=10 m=13
